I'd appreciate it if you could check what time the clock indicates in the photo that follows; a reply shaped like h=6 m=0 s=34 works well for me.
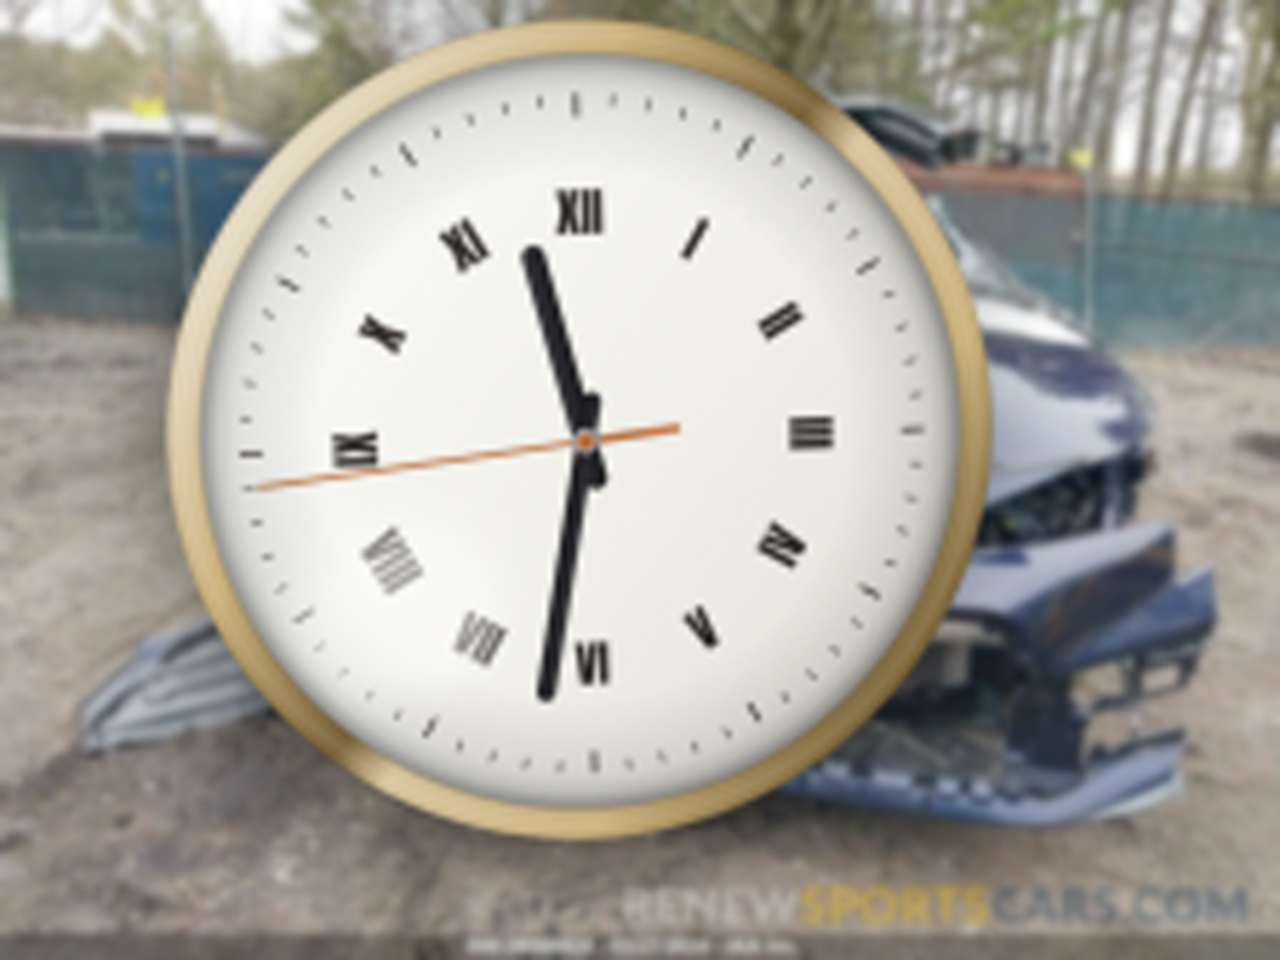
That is h=11 m=31 s=44
